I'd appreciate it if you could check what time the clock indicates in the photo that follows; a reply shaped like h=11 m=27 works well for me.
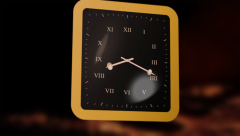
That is h=8 m=19
